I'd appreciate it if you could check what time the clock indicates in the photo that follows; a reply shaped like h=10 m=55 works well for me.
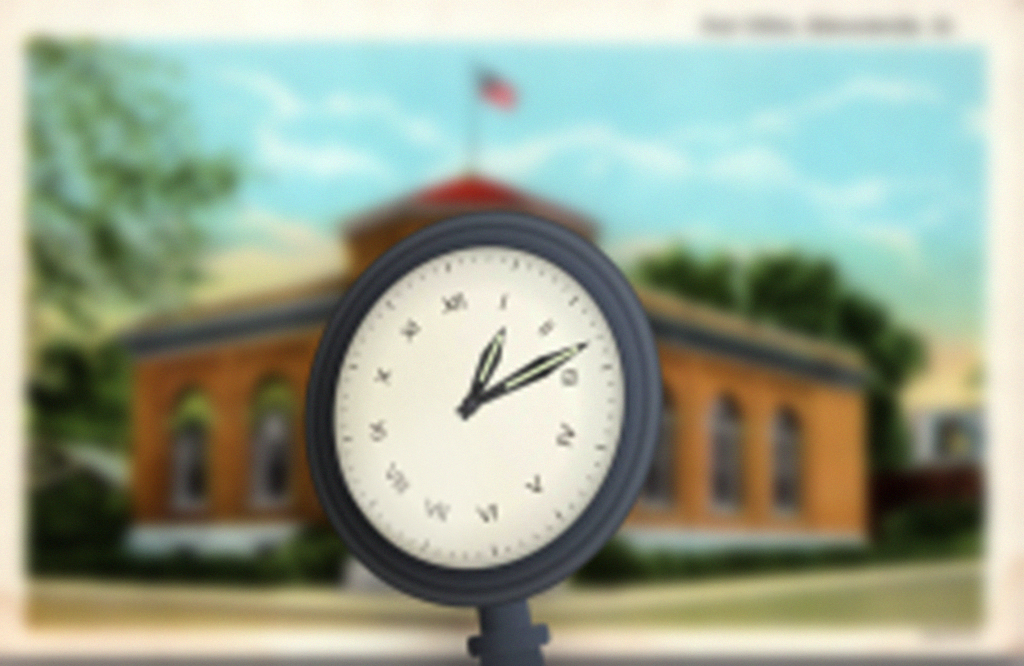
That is h=1 m=13
